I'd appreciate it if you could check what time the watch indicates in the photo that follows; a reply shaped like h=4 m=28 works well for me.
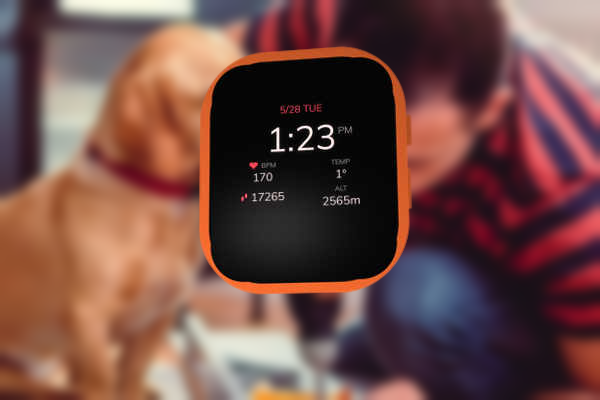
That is h=1 m=23
